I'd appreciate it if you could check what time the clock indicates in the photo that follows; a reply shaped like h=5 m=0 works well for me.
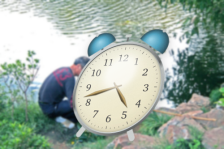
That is h=4 m=42
